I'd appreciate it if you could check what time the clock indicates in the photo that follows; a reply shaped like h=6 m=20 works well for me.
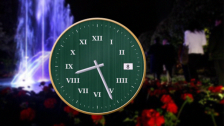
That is h=8 m=26
